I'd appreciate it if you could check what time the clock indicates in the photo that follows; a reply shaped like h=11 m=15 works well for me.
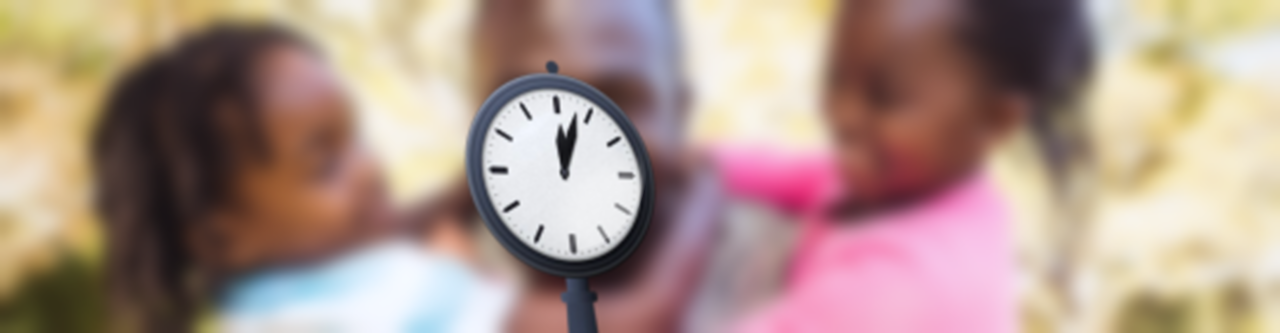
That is h=12 m=3
